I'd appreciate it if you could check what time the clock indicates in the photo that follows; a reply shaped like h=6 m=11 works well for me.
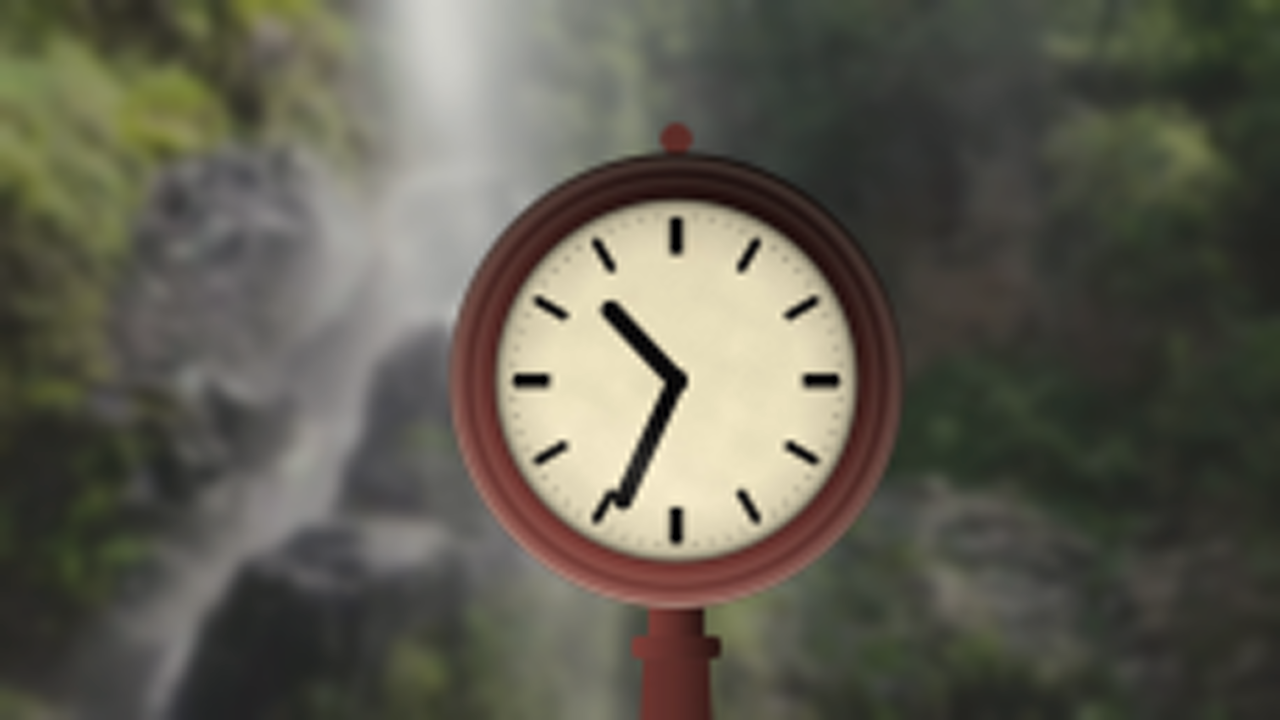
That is h=10 m=34
